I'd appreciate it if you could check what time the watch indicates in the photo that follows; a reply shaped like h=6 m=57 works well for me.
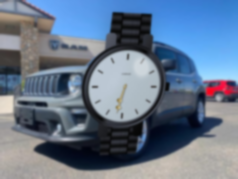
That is h=6 m=32
